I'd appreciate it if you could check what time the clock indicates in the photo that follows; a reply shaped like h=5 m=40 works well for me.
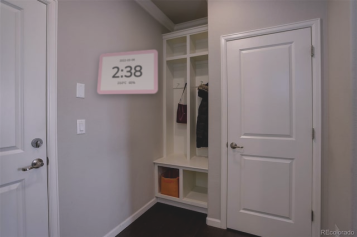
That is h=2 m=38
